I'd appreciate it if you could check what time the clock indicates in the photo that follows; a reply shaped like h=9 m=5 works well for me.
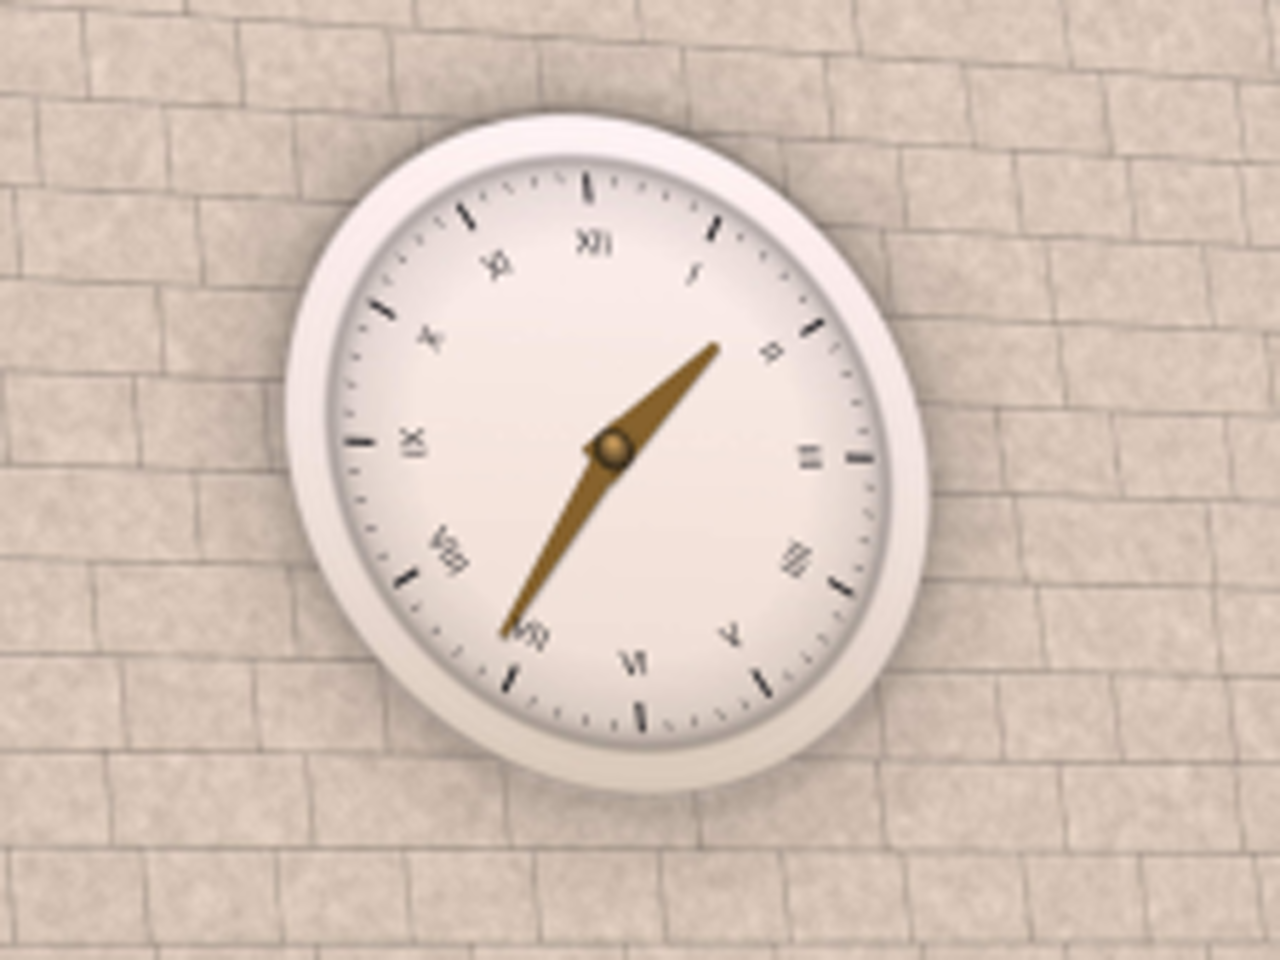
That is h=1 m=36
